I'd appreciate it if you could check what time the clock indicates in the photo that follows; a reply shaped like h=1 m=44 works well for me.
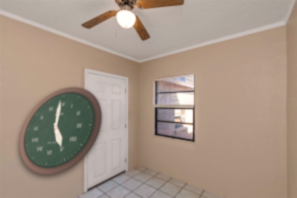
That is h=4 m=59
